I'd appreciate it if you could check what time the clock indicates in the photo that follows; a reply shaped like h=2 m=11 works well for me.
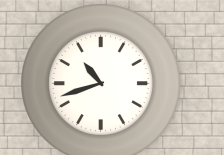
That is h=10 m=42
